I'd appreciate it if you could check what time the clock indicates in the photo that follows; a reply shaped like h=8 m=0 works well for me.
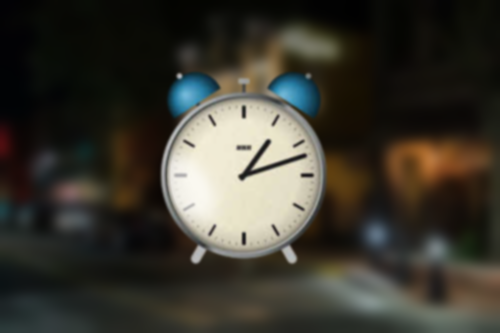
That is h=1 m=12
